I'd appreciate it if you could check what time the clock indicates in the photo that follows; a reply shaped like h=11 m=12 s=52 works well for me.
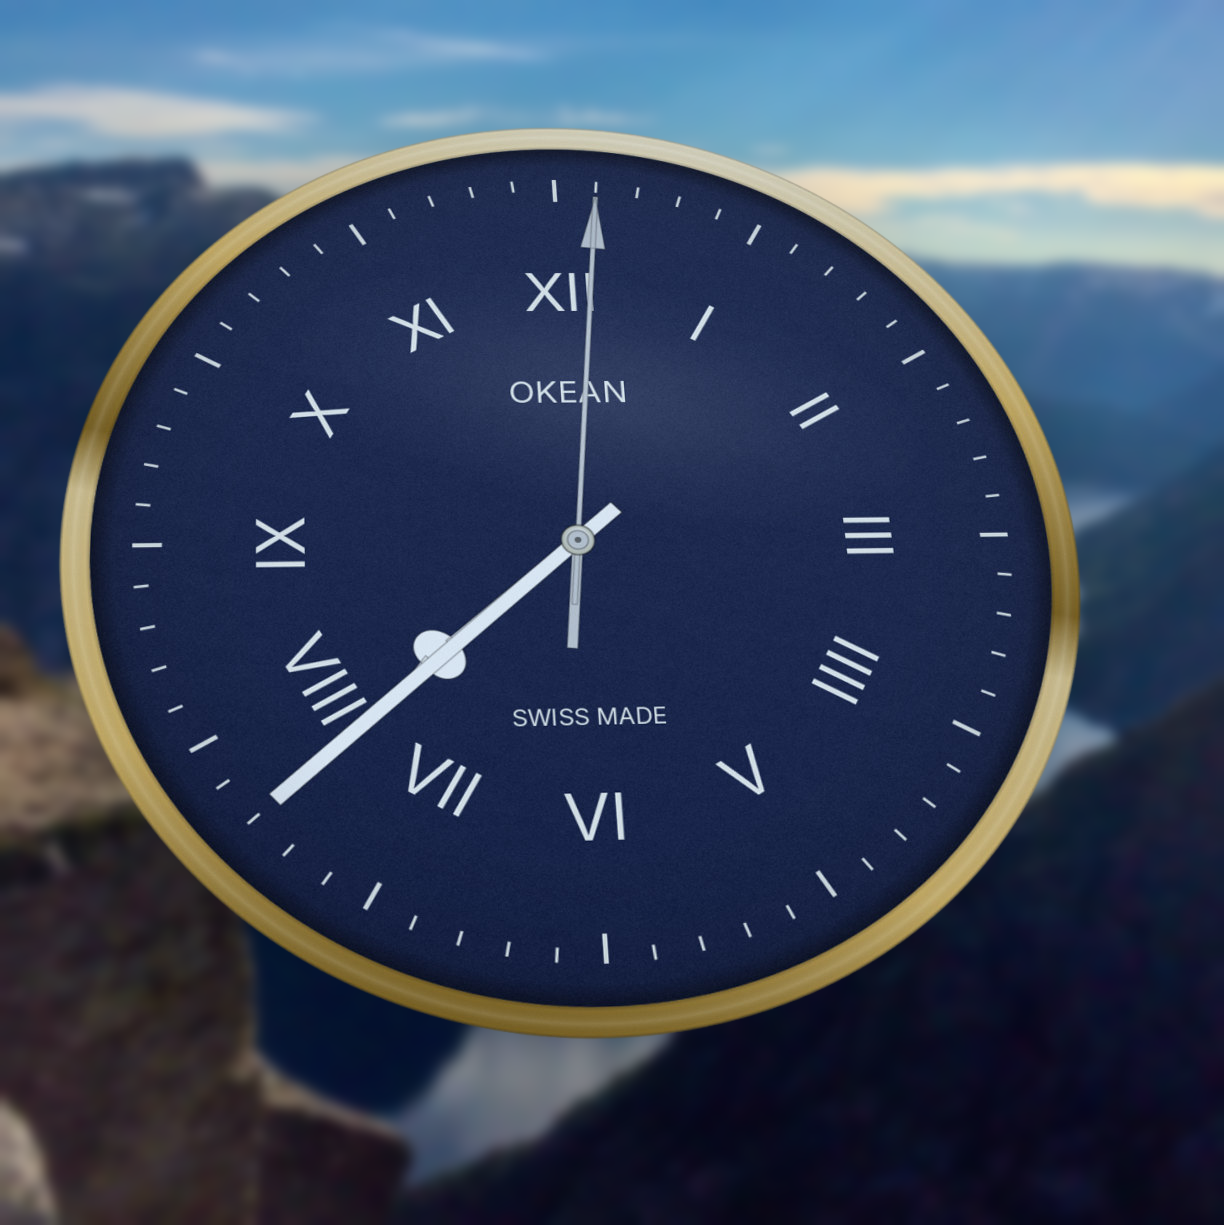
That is h=7 m=38 s=1
